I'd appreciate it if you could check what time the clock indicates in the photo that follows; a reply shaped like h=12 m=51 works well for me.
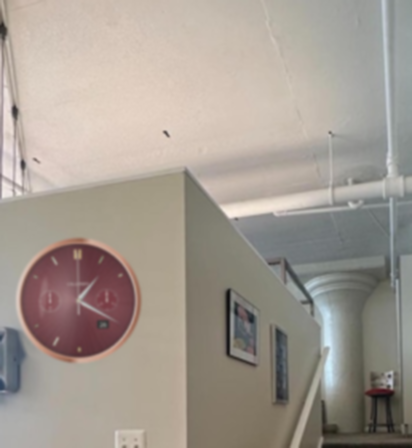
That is h=1 m=20
